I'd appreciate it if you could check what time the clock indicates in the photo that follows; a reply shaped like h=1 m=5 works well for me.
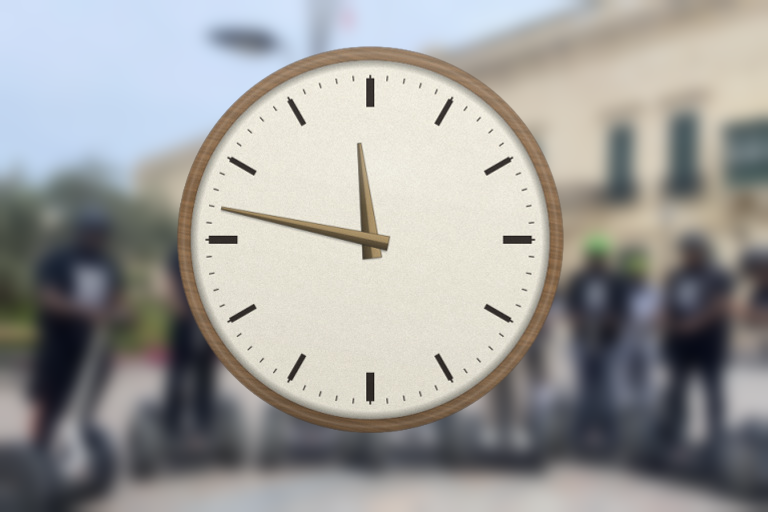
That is h=11 m=47
